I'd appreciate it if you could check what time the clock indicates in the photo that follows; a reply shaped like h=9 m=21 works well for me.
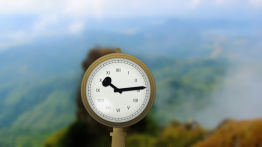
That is h=10 m=14
